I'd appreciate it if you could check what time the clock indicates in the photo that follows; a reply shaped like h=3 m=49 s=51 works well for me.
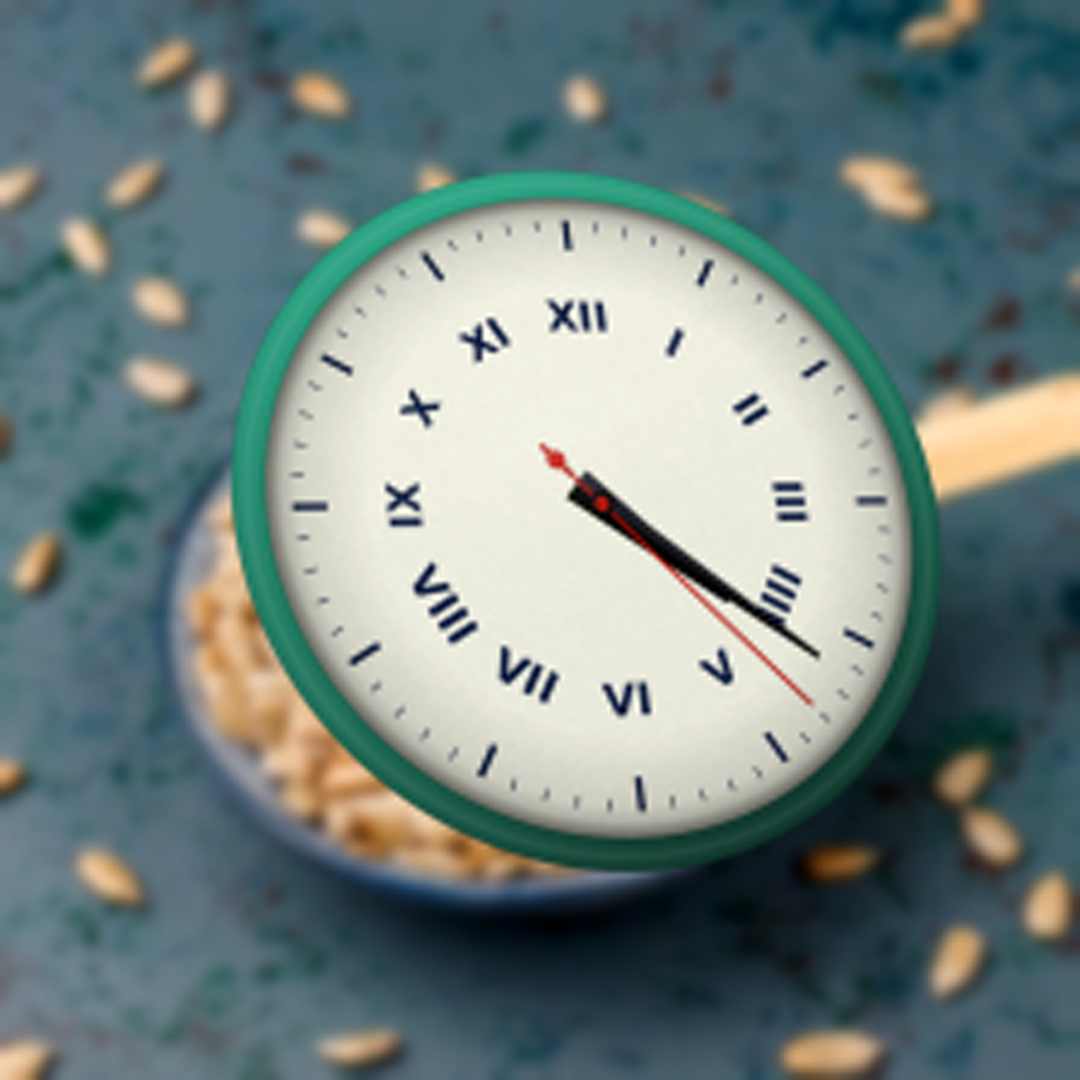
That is h=4 m=21 s=23
